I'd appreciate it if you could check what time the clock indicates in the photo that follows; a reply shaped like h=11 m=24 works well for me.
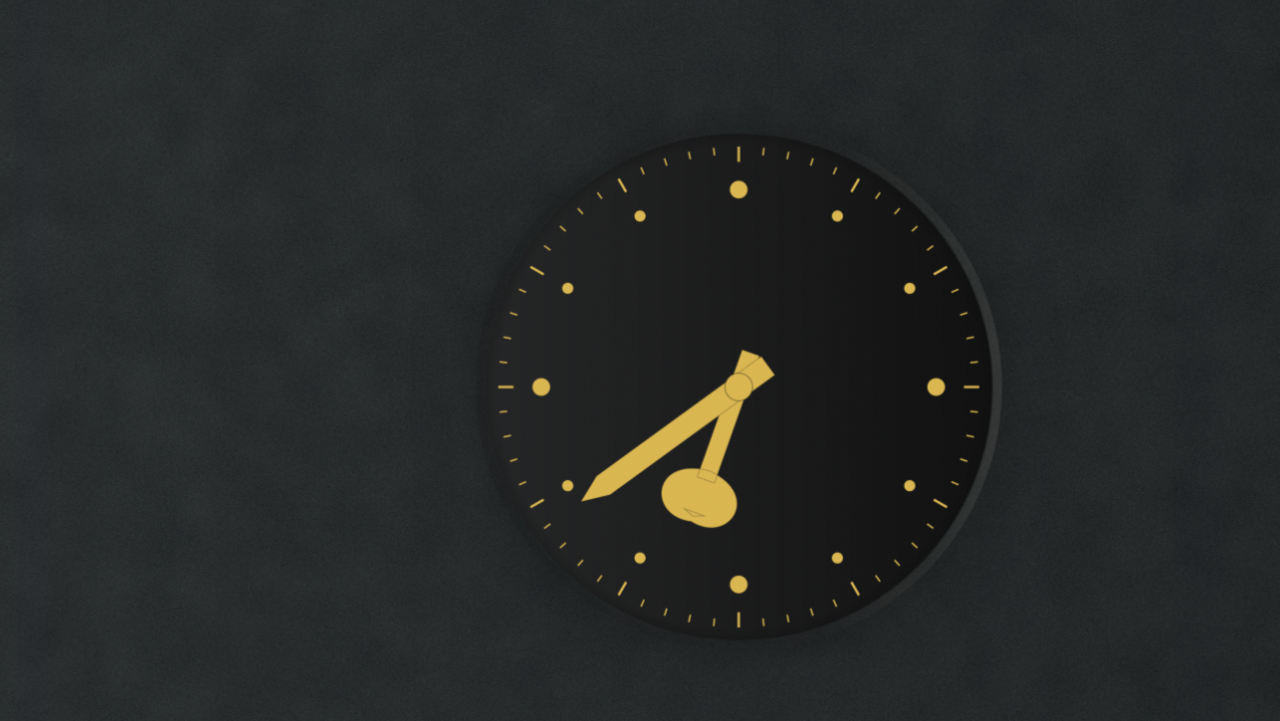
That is h=6 m=39
